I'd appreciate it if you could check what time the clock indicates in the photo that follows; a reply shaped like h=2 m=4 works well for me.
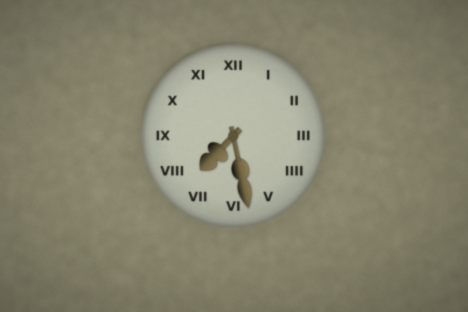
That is h=7 m=28
